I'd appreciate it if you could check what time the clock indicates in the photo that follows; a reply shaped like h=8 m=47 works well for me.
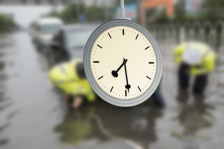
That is h=7 m=29
